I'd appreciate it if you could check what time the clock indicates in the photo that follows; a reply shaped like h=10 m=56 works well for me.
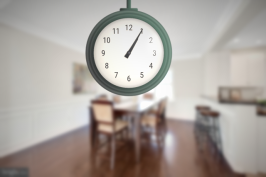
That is h=1 m=5
